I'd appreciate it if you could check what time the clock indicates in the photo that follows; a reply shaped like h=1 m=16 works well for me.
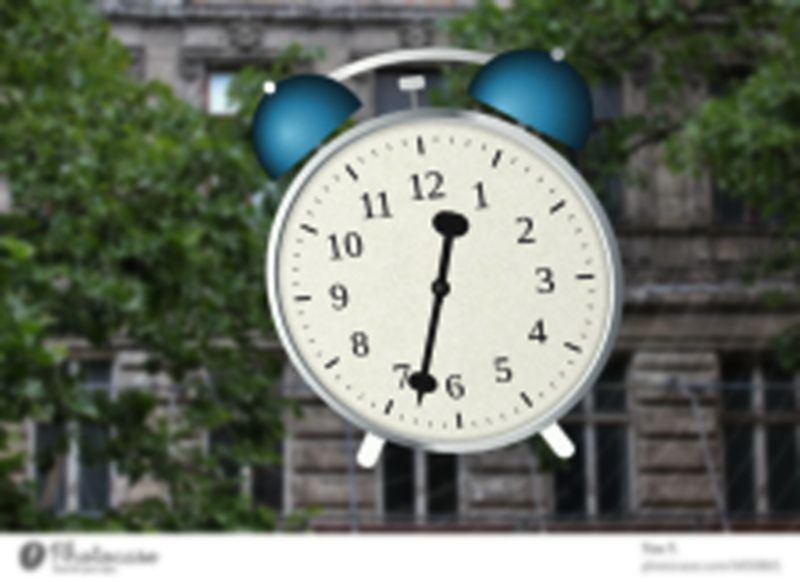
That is h=12 m=33
